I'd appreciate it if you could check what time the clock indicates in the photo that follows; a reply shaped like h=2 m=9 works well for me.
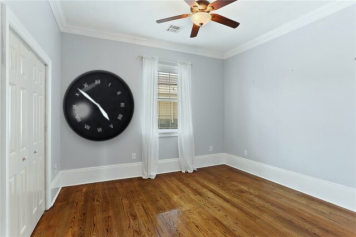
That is h=4 m=52
